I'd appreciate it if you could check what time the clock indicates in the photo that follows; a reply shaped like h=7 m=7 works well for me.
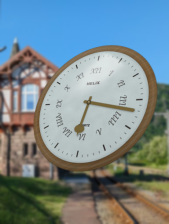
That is h=6 m=17
